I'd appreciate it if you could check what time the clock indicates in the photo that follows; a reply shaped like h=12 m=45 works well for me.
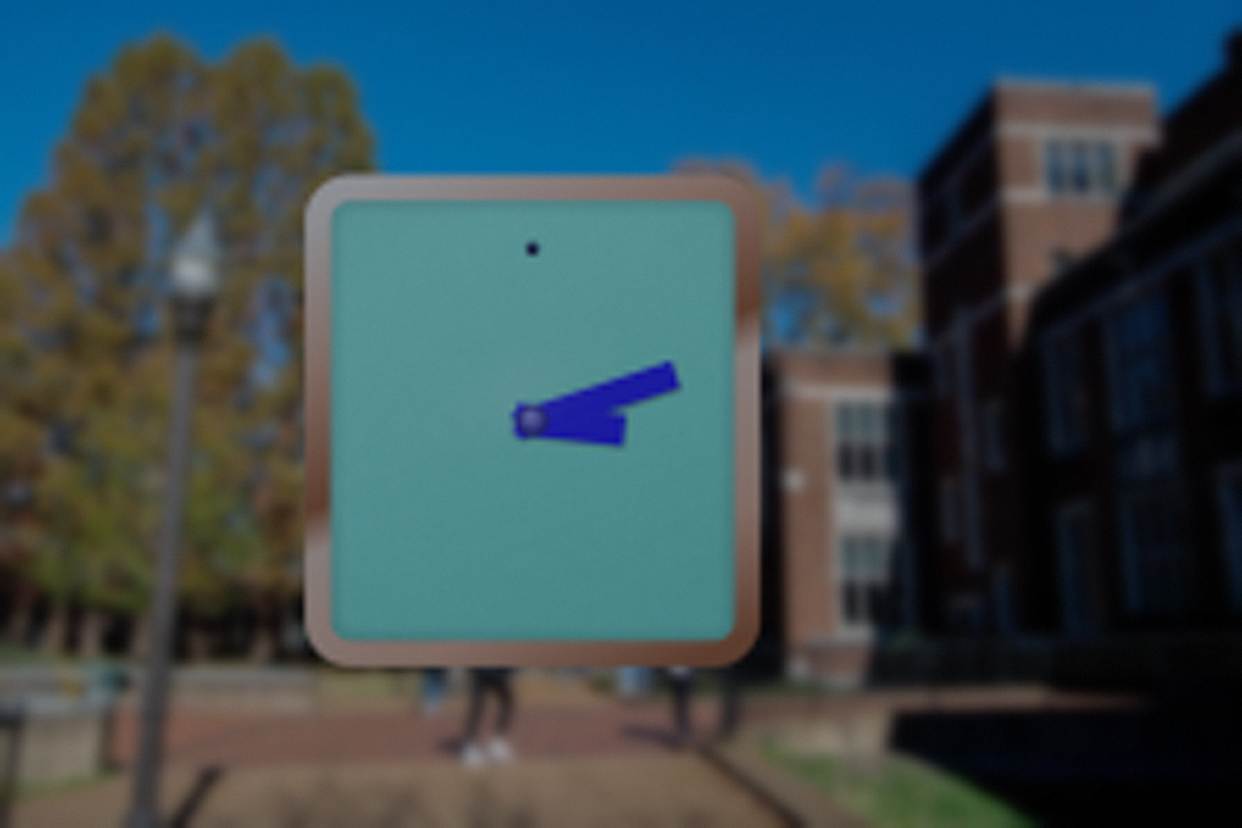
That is h=3 m=12
